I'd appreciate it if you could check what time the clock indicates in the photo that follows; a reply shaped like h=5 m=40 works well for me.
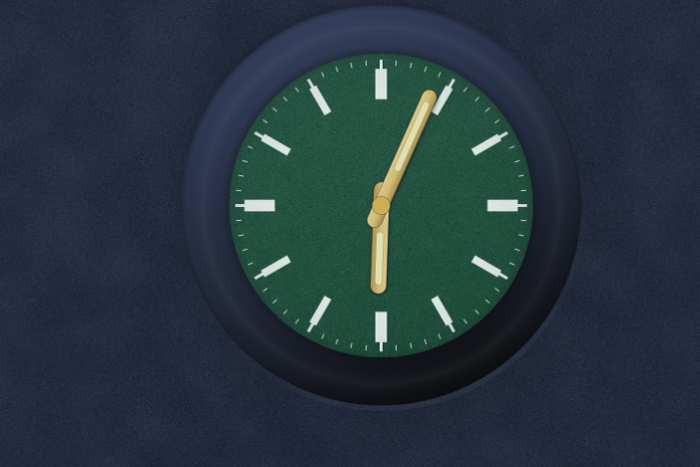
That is h=6 m=4
